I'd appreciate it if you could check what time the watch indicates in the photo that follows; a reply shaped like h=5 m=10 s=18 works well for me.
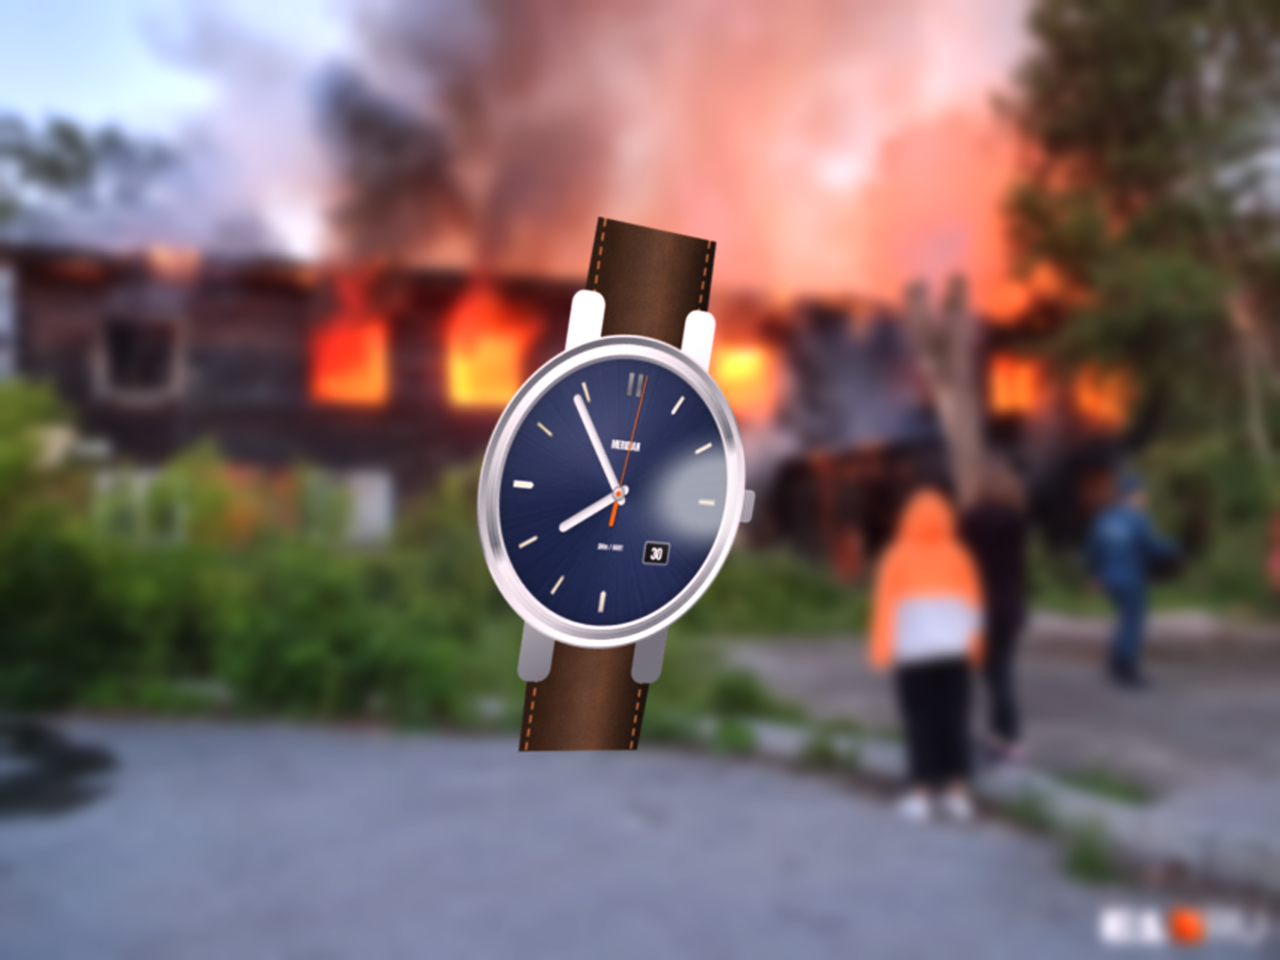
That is h=7 m=54 s=1
